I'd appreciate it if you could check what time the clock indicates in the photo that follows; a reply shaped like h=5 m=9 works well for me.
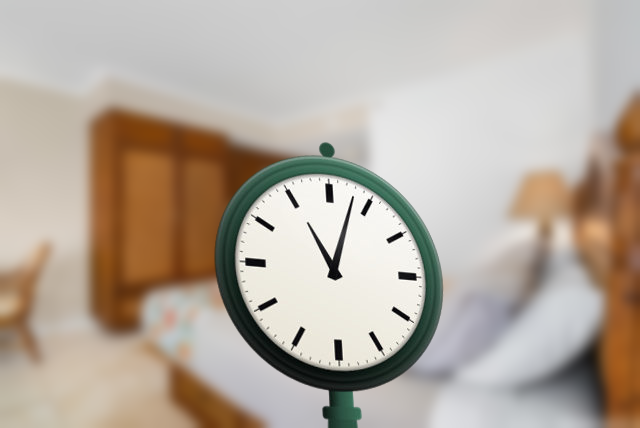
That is h=11 m=3
